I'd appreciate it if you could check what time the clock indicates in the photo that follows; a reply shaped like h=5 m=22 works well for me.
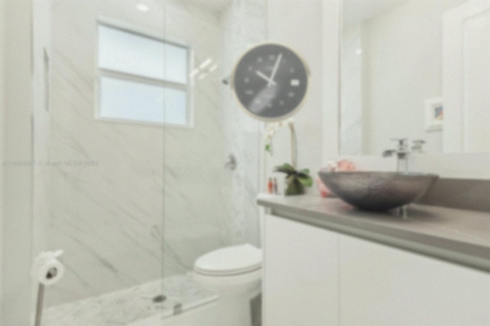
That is h=10 m=3
